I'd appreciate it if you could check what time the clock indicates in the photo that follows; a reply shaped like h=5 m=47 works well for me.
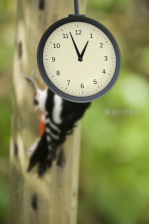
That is h=12 m=57
